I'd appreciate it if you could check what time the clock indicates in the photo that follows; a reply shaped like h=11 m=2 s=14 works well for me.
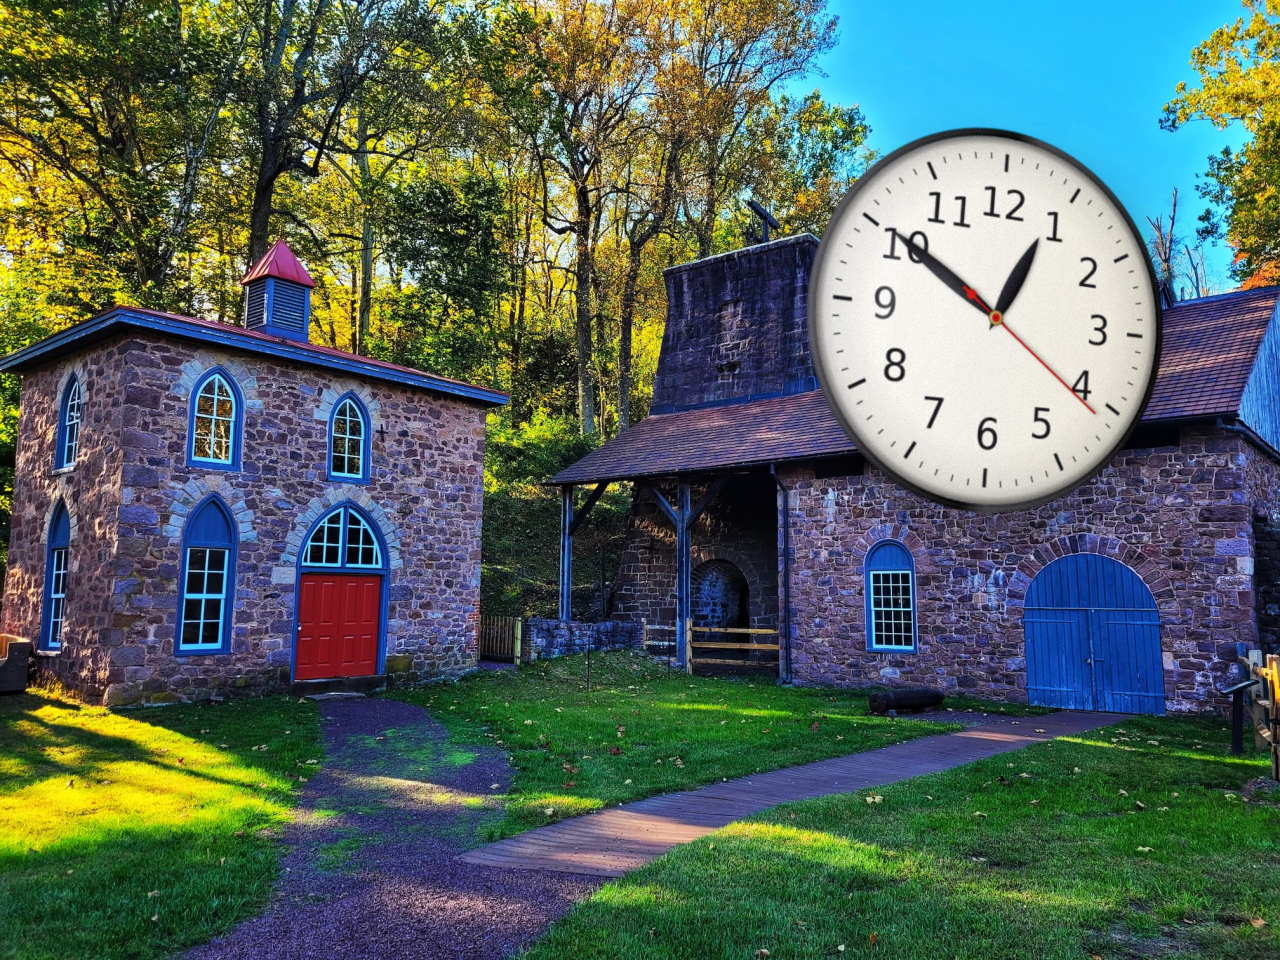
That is h=12 m=50 s=21
